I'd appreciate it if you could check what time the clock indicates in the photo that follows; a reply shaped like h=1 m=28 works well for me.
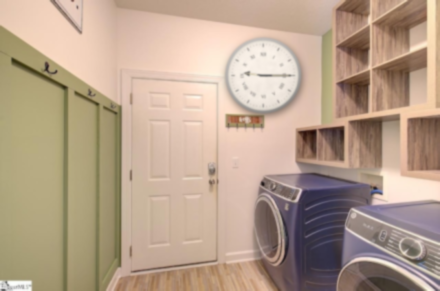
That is h=9 m=15
